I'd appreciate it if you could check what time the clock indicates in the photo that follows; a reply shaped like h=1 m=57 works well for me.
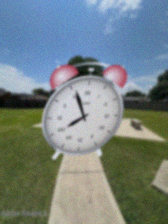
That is h=7 m=56
